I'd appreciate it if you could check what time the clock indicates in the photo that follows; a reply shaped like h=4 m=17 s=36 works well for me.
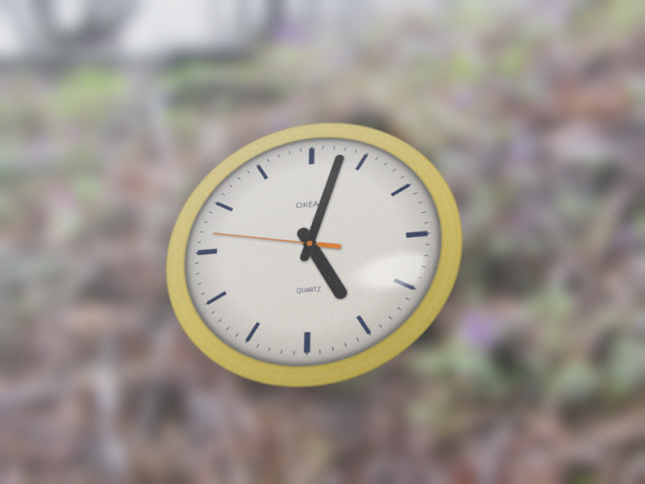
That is h=5 m=2 s=47
